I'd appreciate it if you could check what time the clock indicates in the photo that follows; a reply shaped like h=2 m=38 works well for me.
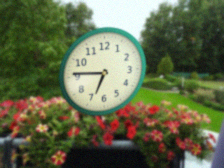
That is h=6 m=46
